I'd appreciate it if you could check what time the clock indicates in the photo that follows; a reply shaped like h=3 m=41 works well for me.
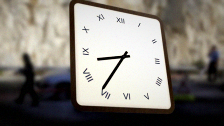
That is h=8 m=36
